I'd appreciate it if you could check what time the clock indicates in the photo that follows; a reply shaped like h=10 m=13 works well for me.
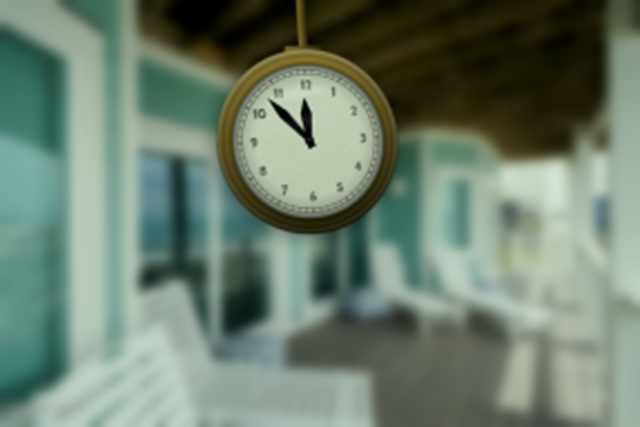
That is h=11 m=53
